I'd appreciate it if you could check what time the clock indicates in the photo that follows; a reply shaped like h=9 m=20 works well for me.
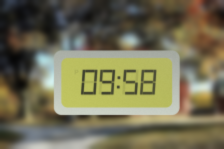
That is h=9 m=58
